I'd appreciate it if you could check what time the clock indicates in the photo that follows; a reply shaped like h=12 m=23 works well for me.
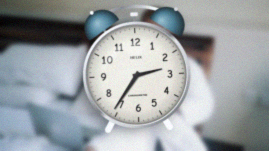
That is h=2 m=36
